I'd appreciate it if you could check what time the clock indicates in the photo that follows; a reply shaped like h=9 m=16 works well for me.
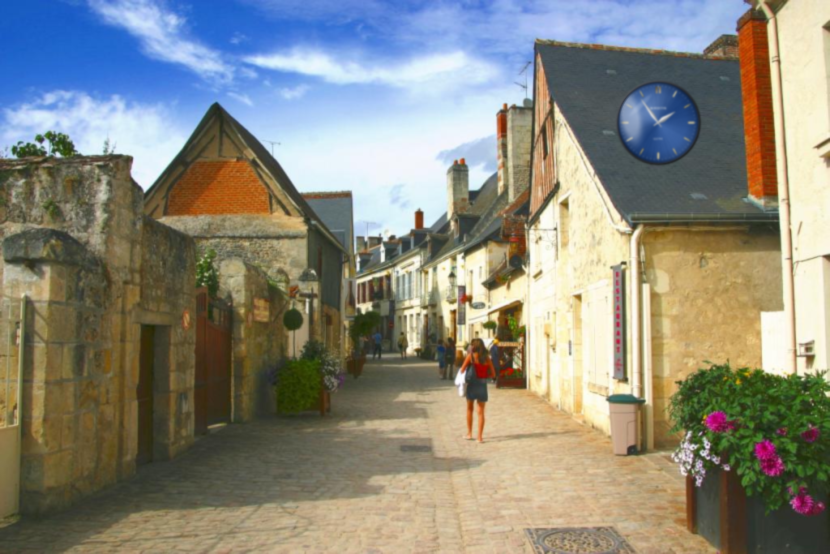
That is h=1 m=54
